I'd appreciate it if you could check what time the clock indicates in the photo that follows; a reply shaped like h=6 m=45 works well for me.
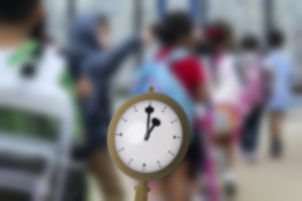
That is h=1 m=0
